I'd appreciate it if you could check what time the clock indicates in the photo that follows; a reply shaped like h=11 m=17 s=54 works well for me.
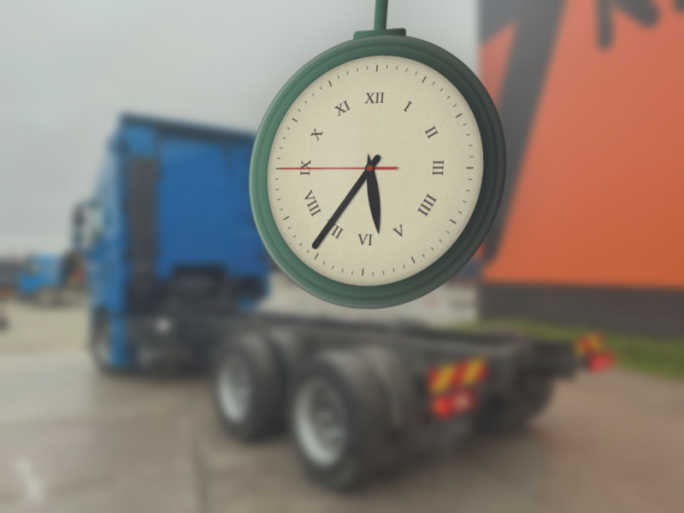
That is h=5 m=35 s=45
